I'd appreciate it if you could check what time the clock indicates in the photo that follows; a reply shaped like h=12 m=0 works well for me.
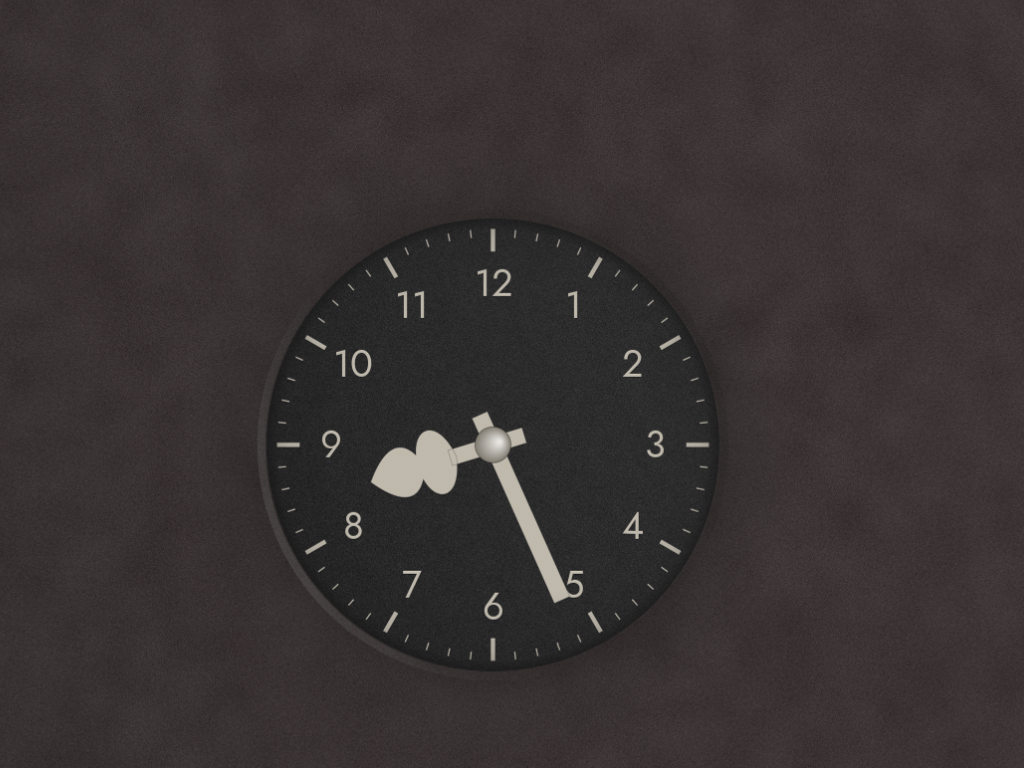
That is h=8 m=26
